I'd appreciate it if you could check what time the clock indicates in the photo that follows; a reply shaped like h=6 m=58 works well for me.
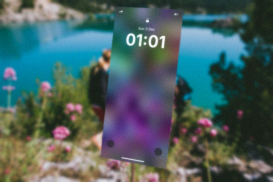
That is h=1 m=1
